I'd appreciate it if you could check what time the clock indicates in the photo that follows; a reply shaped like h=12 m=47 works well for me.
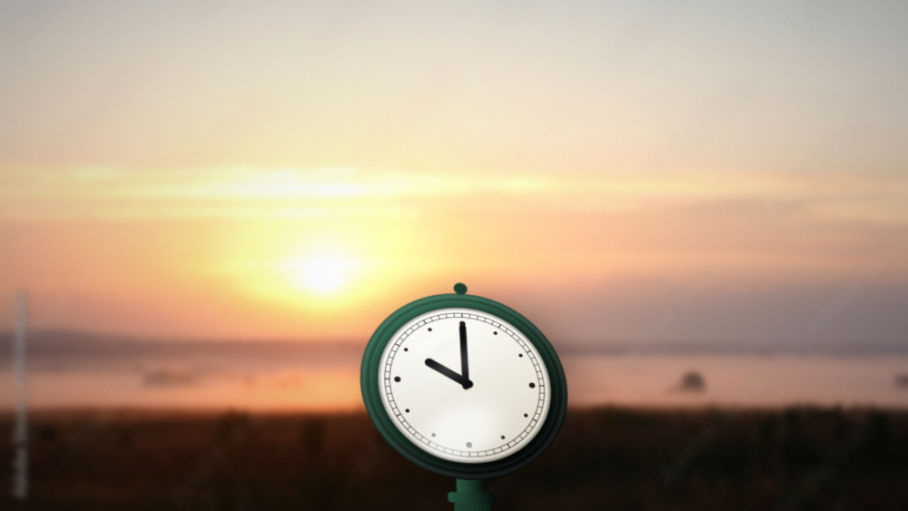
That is h=10 m=0
